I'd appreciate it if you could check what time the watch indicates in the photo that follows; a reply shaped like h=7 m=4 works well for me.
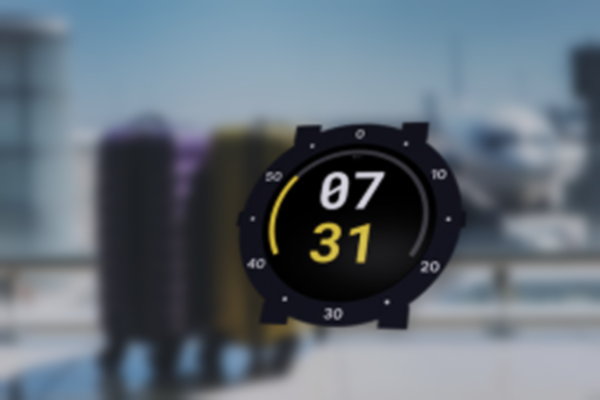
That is h=7 m=31
